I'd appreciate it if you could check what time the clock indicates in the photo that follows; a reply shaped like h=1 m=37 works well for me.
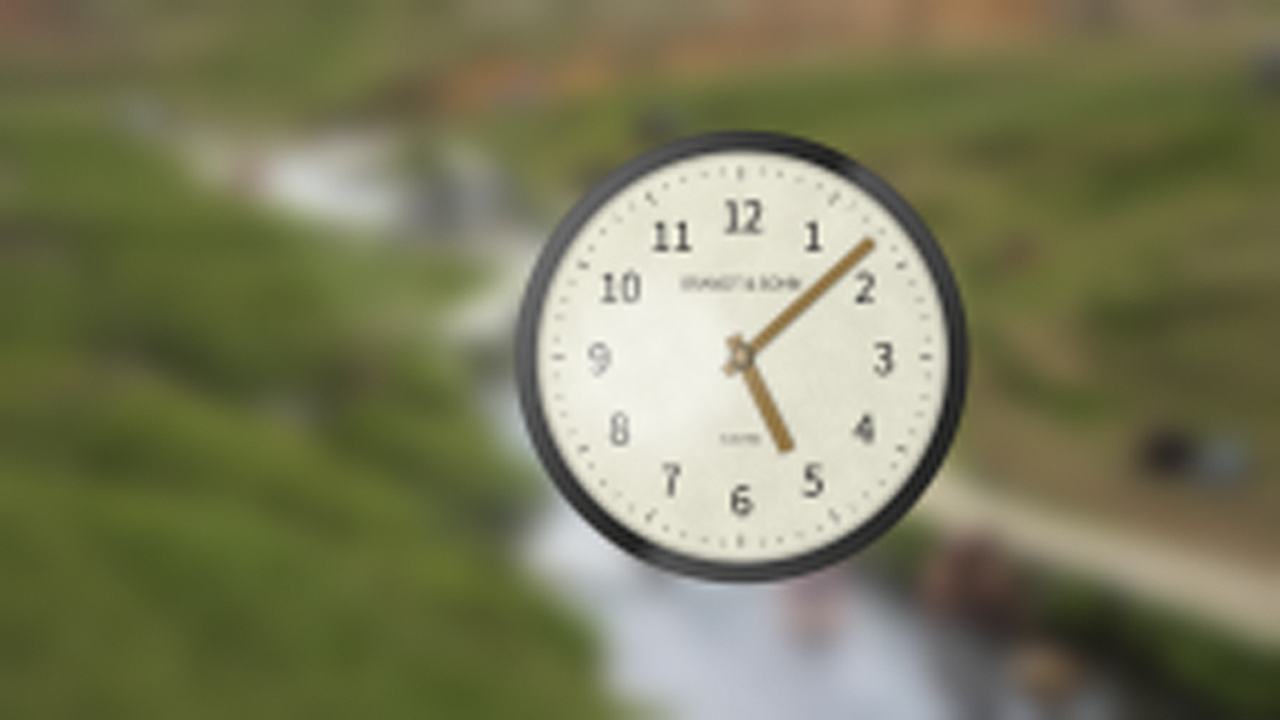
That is h=5 m=8
